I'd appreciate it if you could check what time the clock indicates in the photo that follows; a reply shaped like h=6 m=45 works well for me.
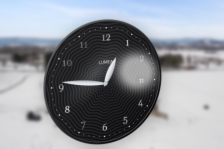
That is h=12 m=46
